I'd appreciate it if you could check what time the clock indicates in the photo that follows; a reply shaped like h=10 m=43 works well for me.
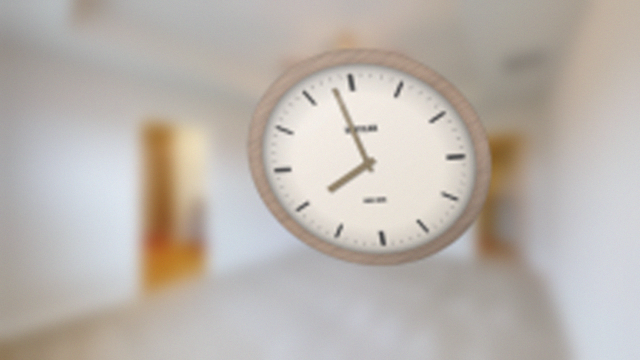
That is h=7 m=58
